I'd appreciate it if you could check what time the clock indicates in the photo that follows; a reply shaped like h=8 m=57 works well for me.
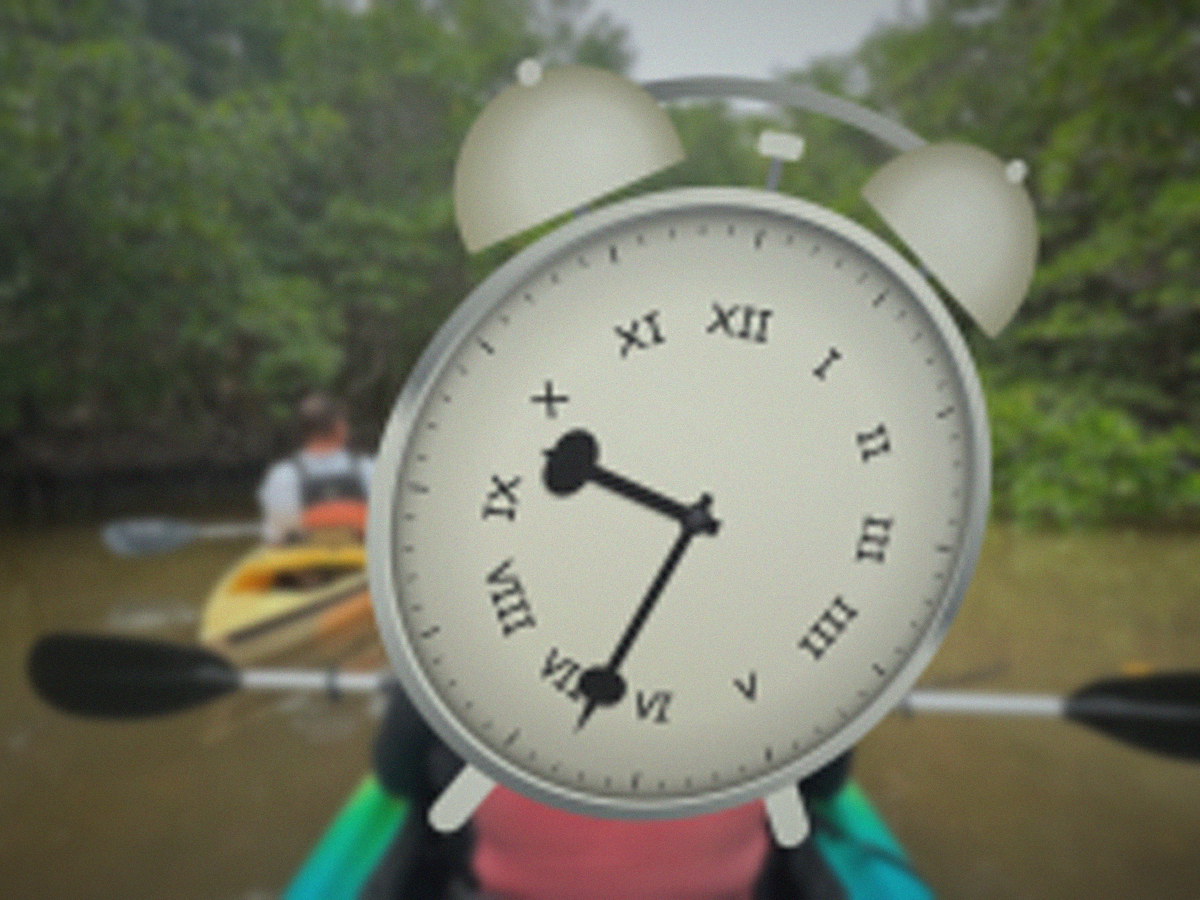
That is h=9 m=33
